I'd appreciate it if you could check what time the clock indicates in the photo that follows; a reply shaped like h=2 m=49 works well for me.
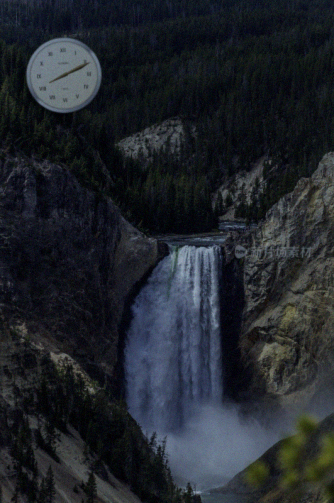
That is h=8 m=11
